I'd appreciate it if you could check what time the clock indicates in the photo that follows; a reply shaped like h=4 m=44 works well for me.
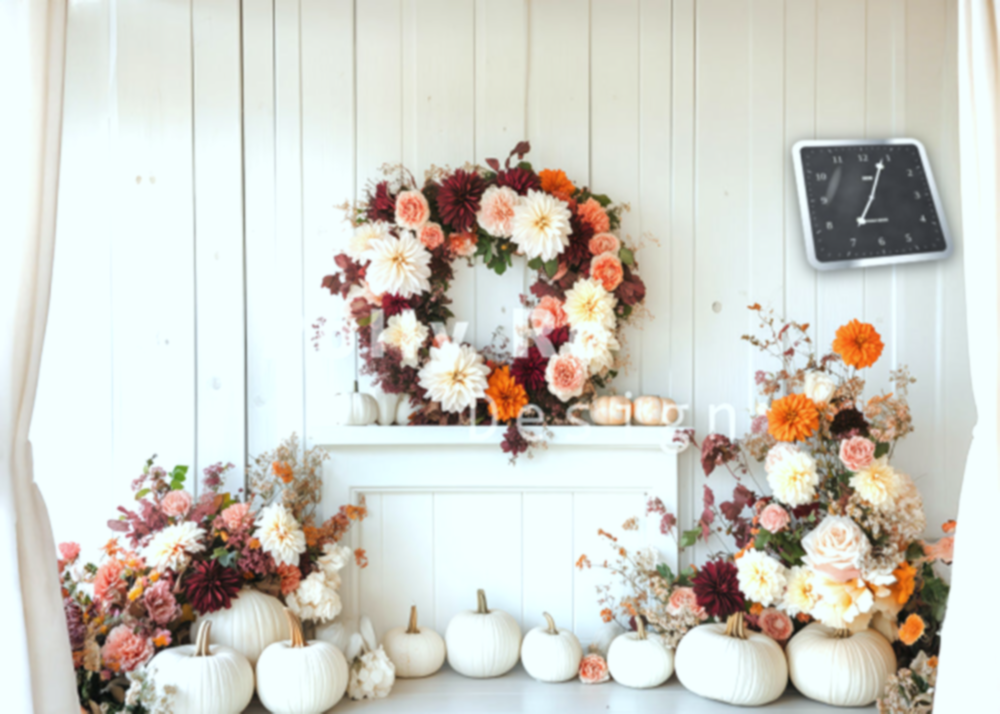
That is h=7 m=4
